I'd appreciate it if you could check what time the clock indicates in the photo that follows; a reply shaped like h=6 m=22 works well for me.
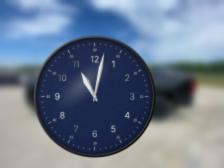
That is h=11 m=2
